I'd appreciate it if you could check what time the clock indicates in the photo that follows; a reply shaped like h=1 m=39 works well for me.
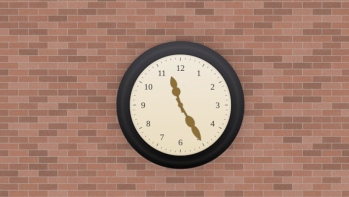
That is h=11 m=25
